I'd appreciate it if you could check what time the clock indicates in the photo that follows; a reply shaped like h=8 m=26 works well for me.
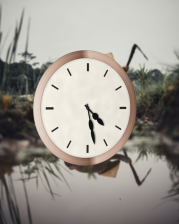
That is h=4 m=28
